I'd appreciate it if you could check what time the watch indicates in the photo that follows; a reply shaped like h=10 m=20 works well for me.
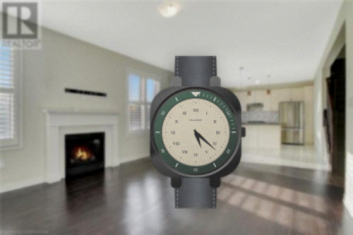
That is h=5 m=22
